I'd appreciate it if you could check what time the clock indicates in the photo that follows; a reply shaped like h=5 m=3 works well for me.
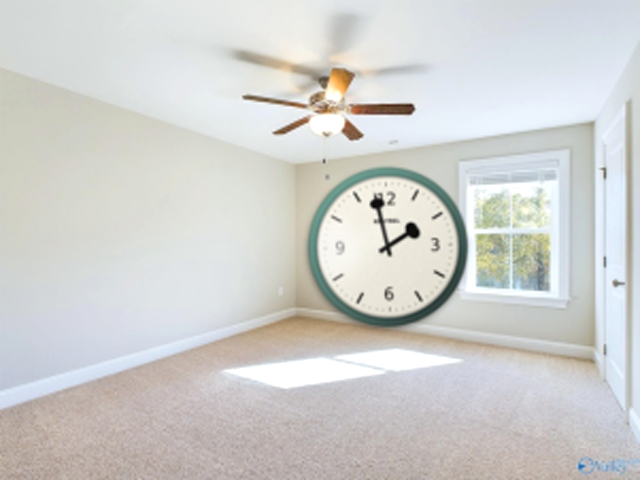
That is h=1 m=58
